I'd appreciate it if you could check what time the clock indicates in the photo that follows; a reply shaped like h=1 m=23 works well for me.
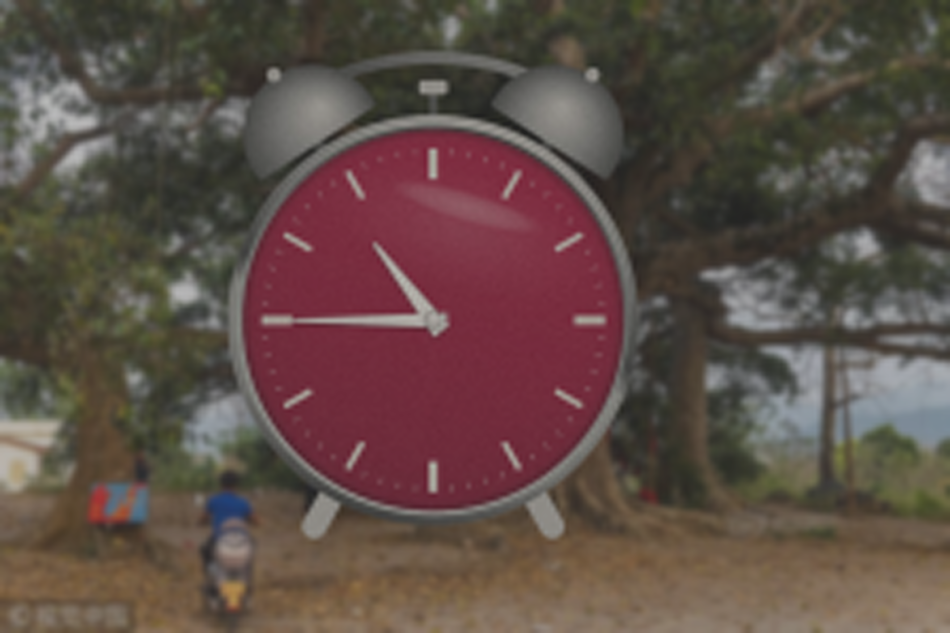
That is h=10 m=45
